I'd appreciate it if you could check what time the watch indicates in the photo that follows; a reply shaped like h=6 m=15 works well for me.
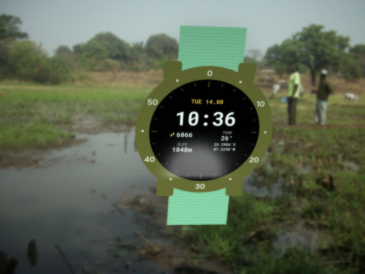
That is h=10 m=36
